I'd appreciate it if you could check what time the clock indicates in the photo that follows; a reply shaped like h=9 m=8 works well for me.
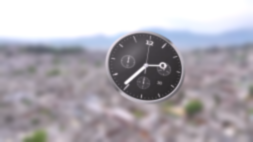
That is h=2 m=36
